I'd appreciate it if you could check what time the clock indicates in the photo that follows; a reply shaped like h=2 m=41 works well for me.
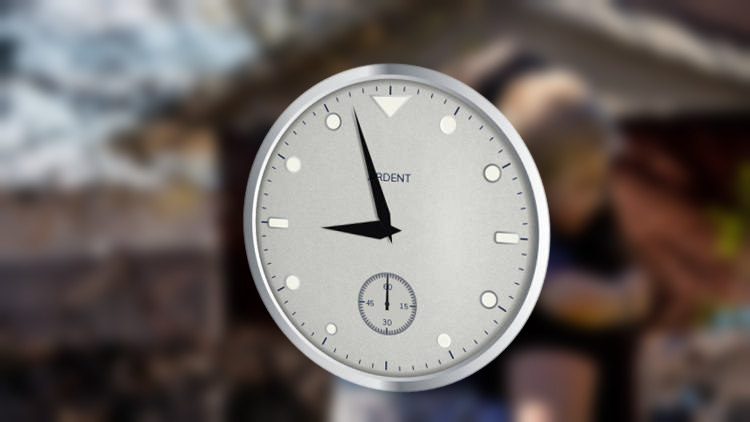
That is h=8 m=57
